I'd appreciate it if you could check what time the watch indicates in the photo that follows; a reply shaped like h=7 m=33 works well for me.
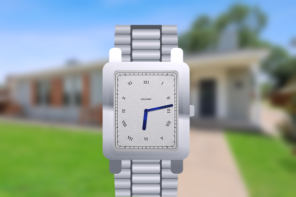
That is h=6 m=13
